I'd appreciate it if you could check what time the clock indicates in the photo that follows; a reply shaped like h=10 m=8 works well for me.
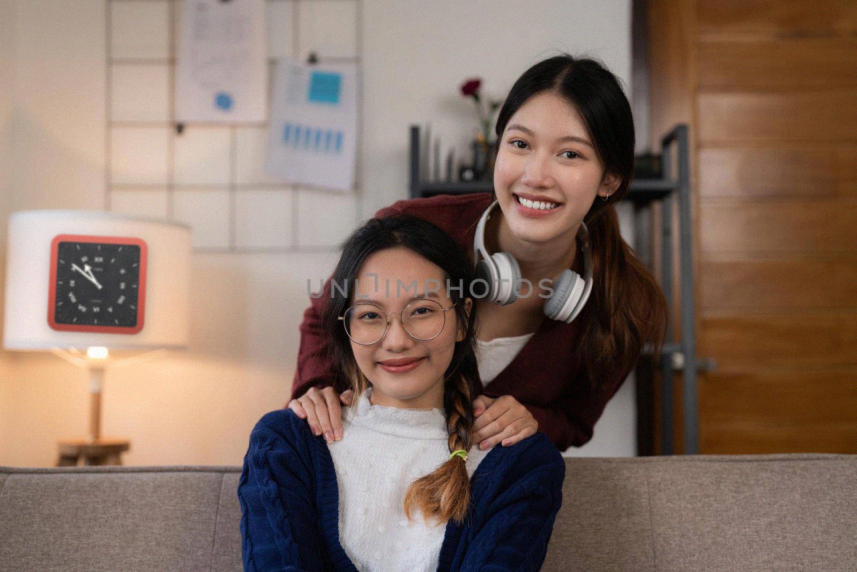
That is h=10 m=51
